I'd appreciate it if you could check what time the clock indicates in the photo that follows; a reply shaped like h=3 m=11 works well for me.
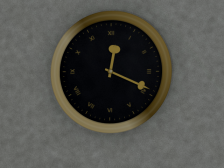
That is h=12 m=19
